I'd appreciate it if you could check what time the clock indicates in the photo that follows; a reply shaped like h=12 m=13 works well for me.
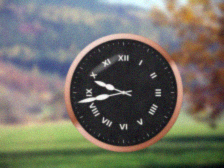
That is h=9 m=43
